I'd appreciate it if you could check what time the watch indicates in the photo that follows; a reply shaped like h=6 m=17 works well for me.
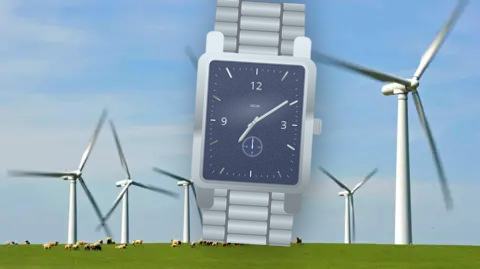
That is h=7 m=9
